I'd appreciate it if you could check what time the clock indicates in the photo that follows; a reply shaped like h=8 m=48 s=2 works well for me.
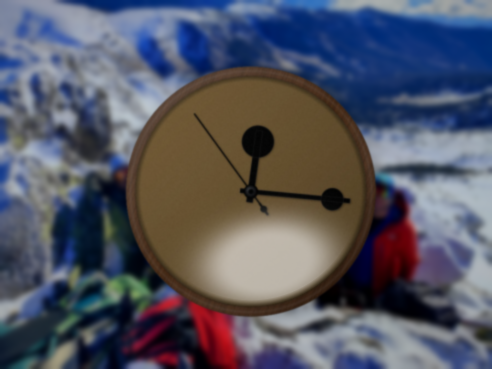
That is h=12 m=15 s=54
